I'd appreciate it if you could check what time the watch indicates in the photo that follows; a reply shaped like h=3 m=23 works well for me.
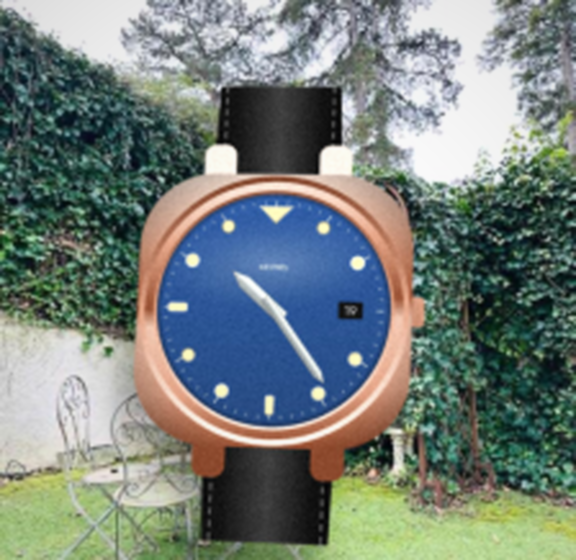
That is h=10 m=24
